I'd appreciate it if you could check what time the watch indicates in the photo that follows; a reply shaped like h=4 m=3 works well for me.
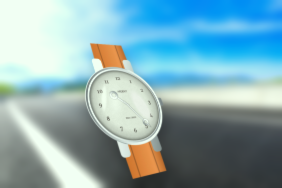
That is h=10 m=24
